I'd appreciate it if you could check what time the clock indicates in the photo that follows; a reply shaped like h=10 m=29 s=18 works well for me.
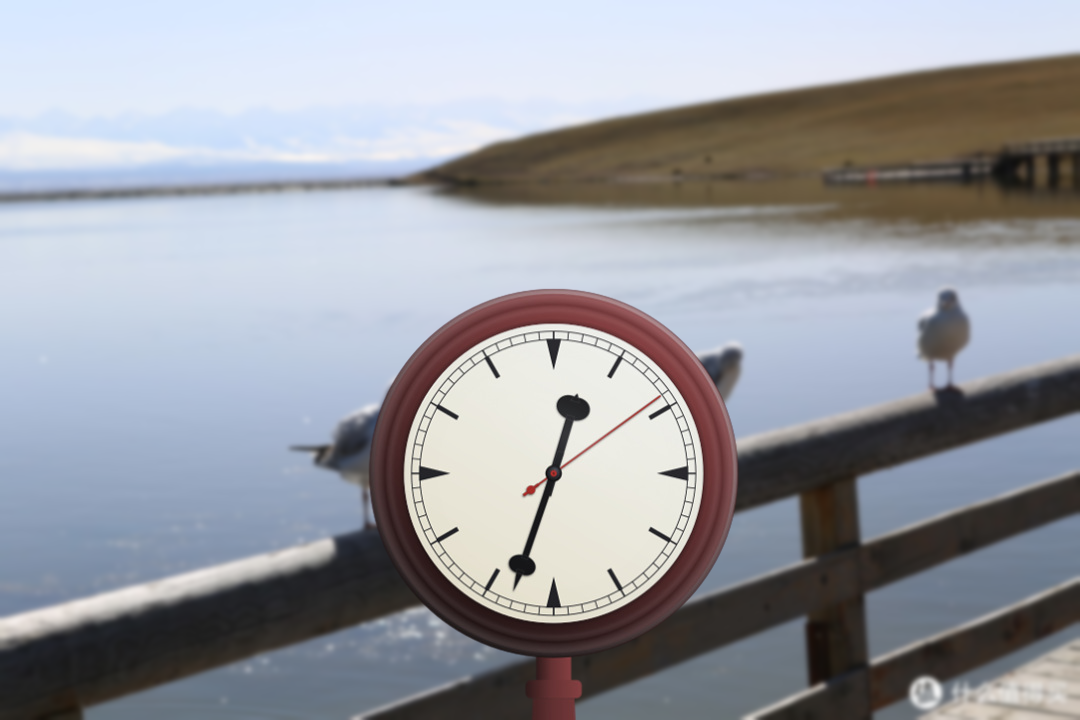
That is h=12 m=33 s=9
